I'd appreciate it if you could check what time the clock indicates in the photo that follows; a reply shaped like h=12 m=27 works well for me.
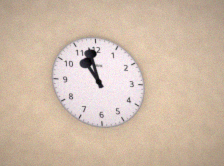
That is h=10 m=58
